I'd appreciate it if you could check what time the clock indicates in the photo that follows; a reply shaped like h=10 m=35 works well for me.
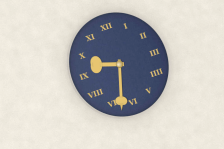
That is h=9 m=33
